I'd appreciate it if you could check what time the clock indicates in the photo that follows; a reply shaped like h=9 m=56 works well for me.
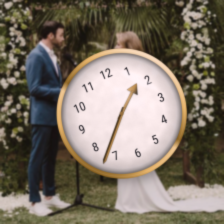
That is h=1 m=37
